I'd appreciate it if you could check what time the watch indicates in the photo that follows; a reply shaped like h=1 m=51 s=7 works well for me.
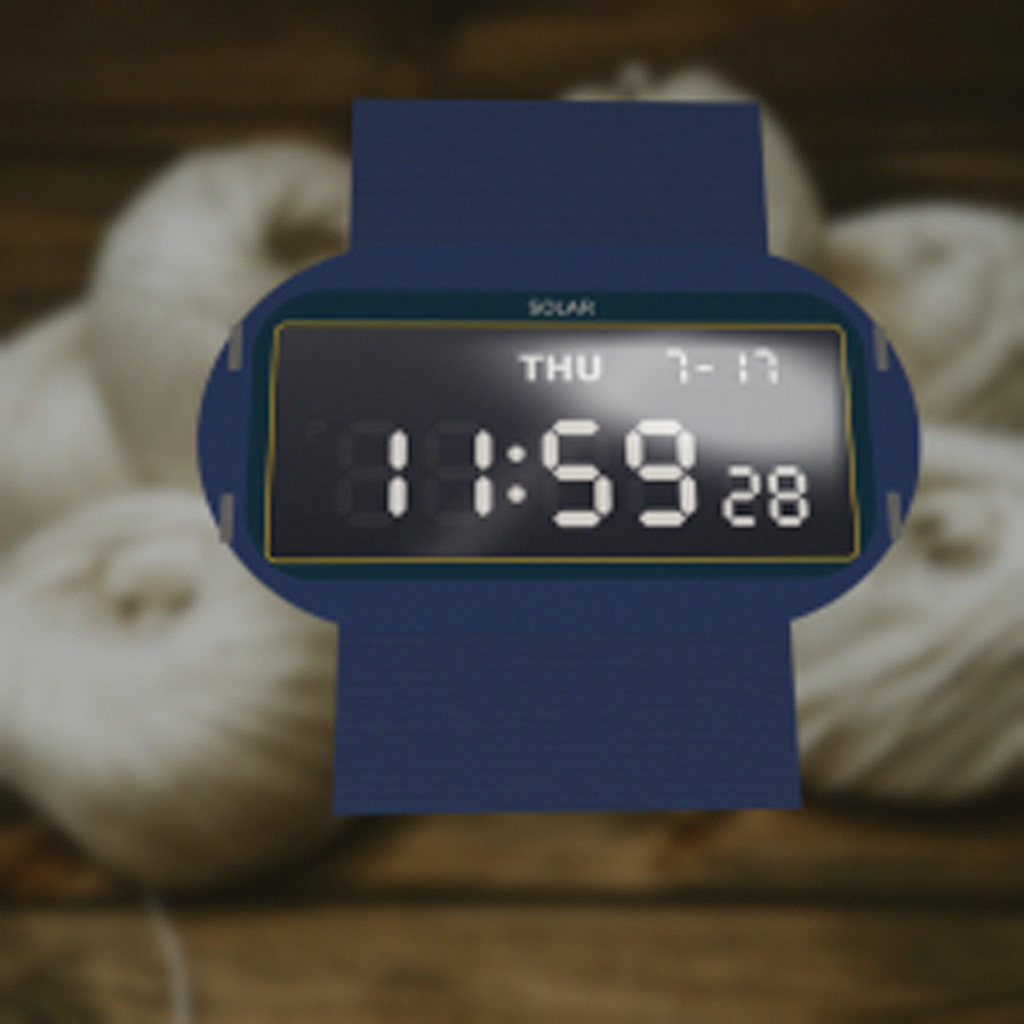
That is h=11 m=59 s=28
